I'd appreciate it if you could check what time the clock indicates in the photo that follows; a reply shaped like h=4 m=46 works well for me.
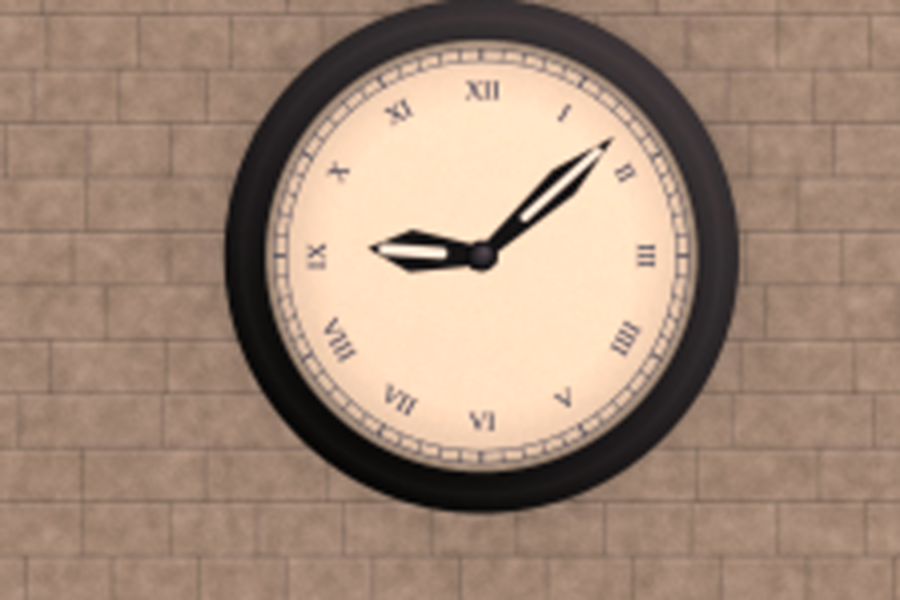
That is h=9 m=8
